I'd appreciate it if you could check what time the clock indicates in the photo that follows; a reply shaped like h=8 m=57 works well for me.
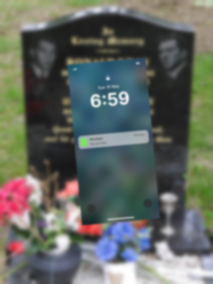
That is h=6 m=59
